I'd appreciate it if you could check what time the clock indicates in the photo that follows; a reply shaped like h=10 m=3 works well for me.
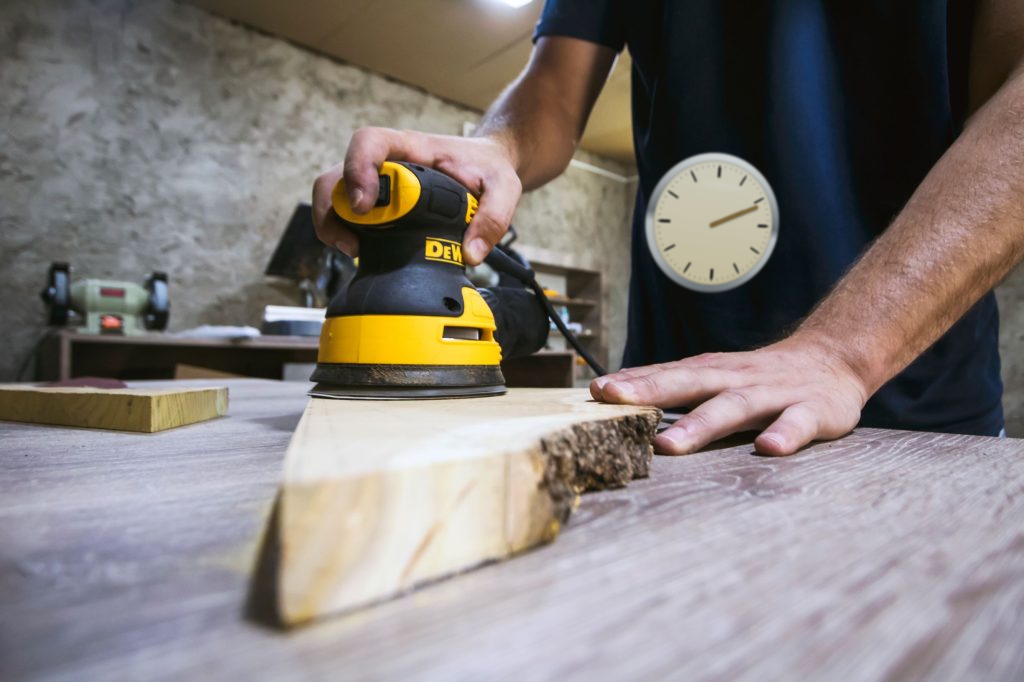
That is h=2 m=11
